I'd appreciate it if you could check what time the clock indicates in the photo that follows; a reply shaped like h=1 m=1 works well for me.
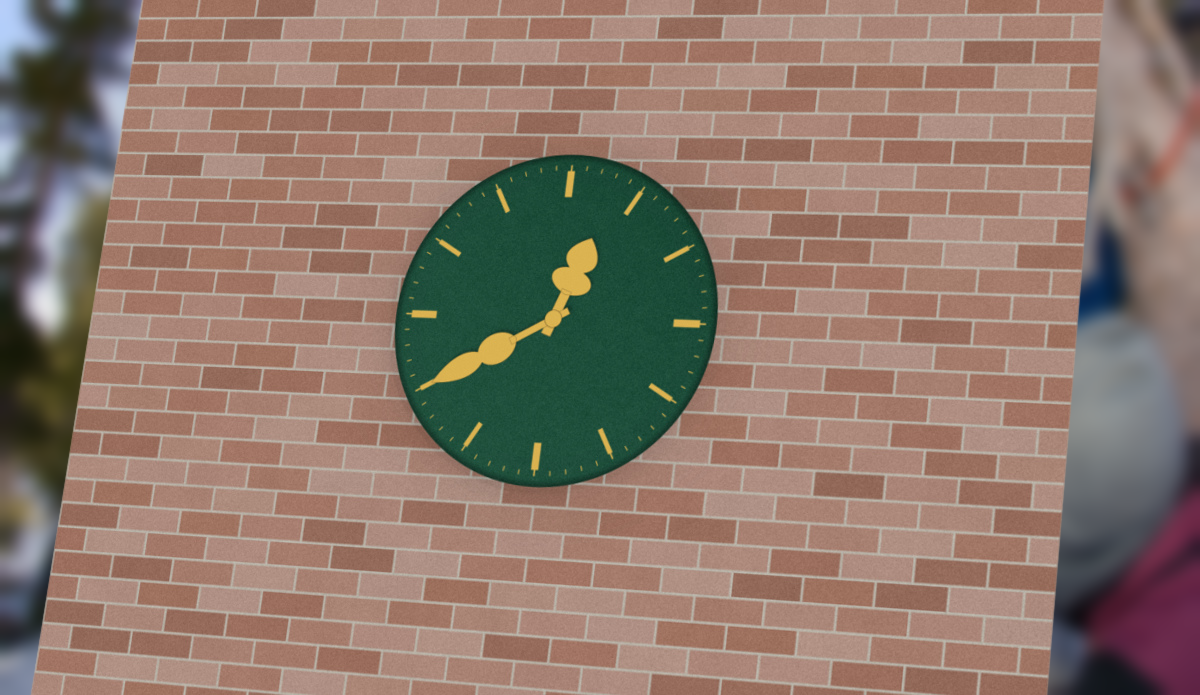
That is h=12 m=40
